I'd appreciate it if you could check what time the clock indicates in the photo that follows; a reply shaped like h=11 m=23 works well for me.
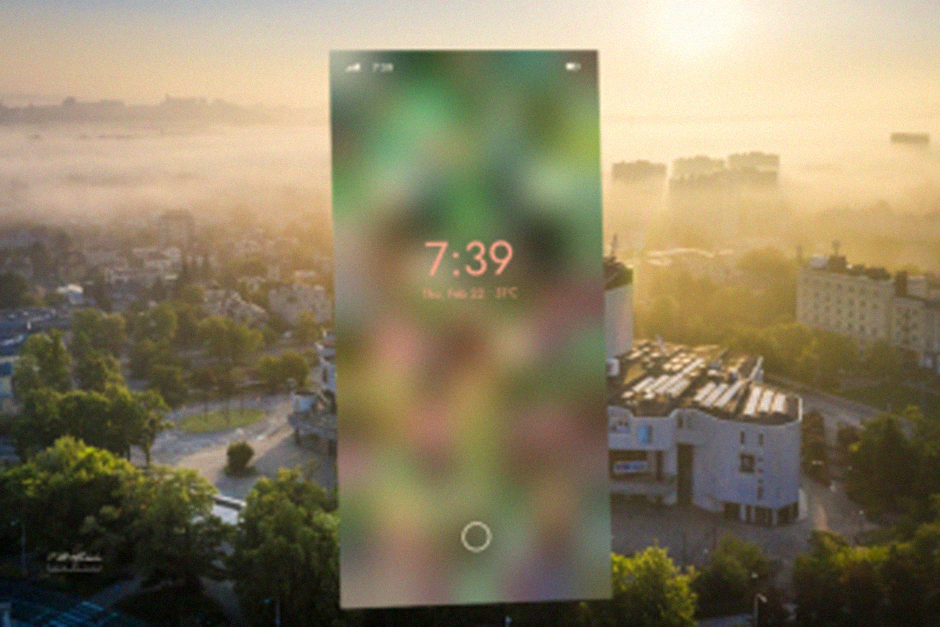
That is h=7 m=39
